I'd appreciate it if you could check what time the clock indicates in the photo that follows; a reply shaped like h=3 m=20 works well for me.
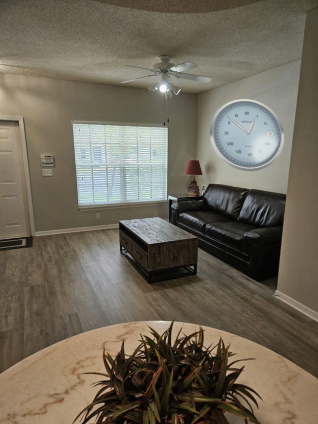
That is h=12 m=52
